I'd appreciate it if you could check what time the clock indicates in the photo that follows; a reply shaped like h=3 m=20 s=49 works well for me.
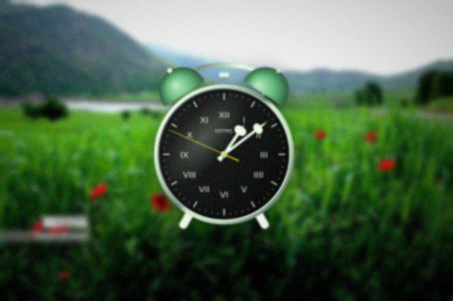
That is h=1 m=8 s=49
